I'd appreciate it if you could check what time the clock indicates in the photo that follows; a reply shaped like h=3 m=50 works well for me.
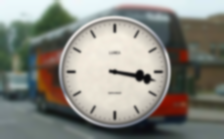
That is h=3 m=17
